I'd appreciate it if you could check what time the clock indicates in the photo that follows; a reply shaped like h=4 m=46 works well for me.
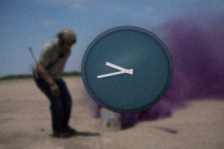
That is h=9 m=43
